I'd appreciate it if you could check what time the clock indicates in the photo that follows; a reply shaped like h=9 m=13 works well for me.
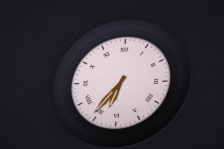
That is h=6 m=36
